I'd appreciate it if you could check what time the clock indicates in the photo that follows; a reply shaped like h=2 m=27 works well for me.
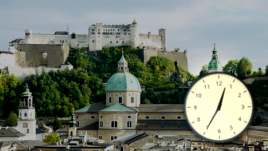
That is h=12 m=35
